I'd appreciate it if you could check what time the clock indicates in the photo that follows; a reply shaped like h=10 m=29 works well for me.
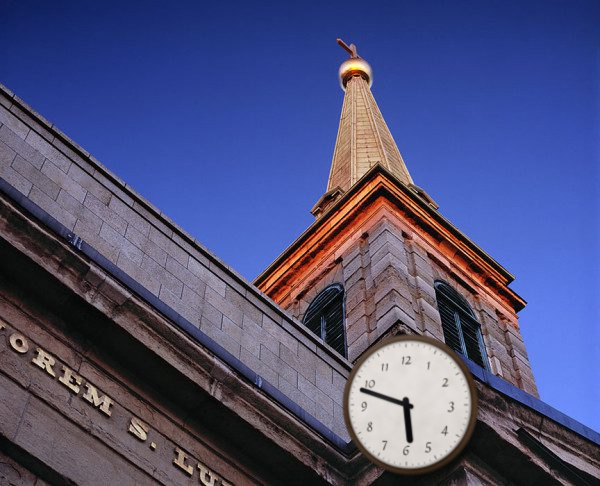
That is h=5 m=48
